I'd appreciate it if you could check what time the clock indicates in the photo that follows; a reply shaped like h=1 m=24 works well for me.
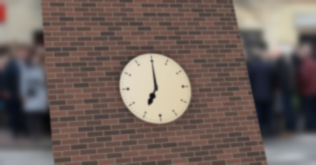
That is h=7 m=0
